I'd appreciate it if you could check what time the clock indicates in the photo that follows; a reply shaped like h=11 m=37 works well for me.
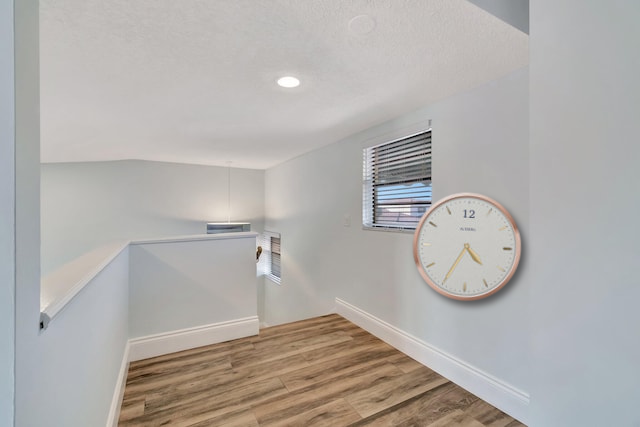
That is h=4 m=35
